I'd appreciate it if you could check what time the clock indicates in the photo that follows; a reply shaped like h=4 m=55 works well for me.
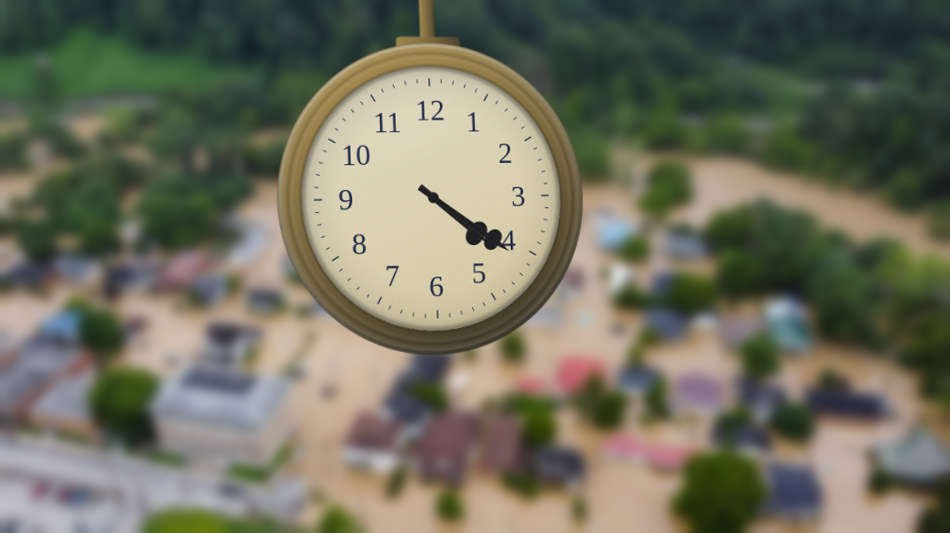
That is h=4 m=21
